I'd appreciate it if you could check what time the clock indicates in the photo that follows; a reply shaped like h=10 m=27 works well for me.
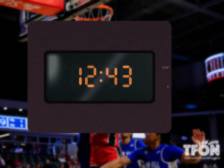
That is h=12 m=43
